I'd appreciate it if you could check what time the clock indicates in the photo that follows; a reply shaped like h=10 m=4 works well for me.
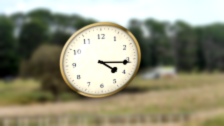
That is h=4 m=16
